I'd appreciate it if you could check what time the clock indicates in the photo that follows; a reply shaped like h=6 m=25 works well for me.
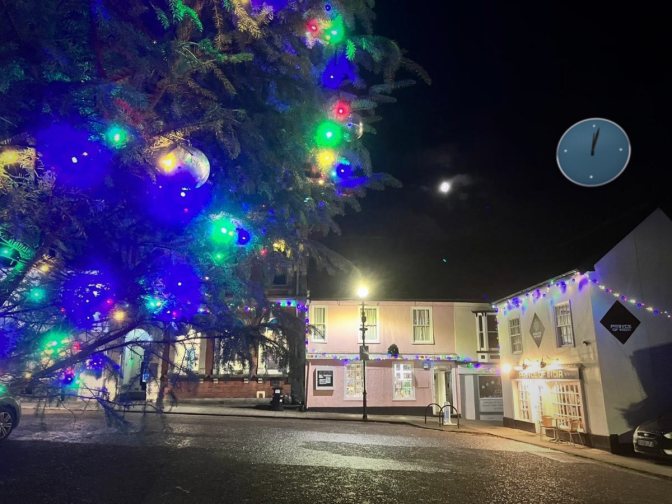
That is h=12 m=2
